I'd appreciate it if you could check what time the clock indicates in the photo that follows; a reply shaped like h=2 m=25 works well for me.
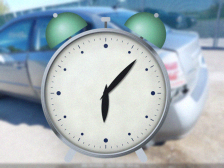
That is h=6 m=7
